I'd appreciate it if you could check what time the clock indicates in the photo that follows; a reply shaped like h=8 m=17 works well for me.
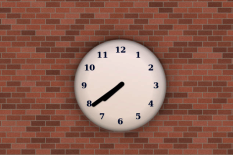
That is h=7 m=39
